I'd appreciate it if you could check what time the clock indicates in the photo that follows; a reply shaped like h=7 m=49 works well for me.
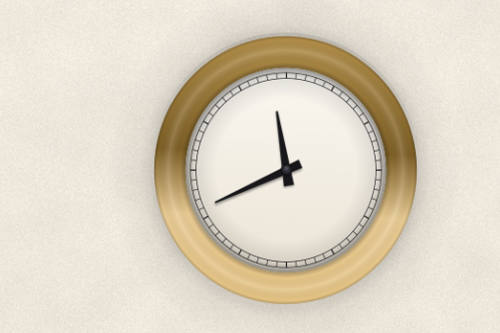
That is h=11 m=41
